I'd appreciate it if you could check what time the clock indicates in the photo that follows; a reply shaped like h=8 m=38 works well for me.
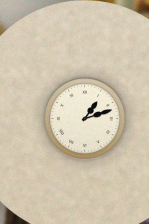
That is h=1 m=12
